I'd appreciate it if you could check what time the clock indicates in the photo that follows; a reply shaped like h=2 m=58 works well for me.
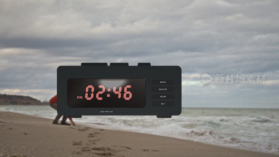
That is h=2 m=46
